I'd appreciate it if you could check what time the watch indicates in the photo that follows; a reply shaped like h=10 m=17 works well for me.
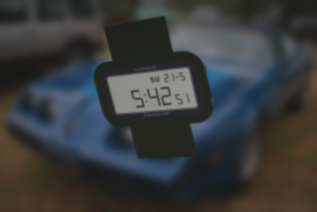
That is h=5 m=42
